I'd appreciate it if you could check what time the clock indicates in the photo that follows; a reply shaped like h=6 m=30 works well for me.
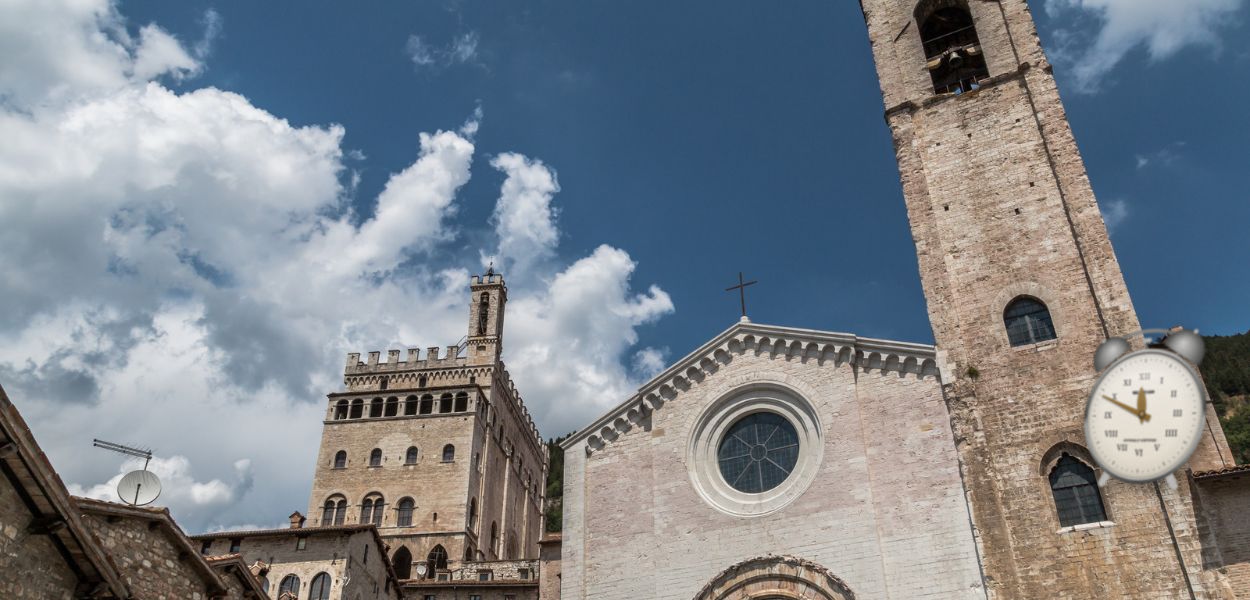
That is h=11 m=49
